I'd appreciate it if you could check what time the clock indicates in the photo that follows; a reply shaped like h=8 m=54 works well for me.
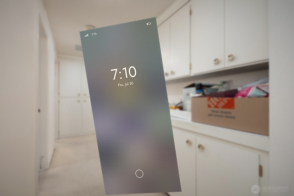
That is h=7 m=10
